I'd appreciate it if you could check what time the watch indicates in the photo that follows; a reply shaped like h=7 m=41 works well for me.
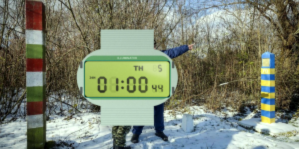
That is h=1 m=0
